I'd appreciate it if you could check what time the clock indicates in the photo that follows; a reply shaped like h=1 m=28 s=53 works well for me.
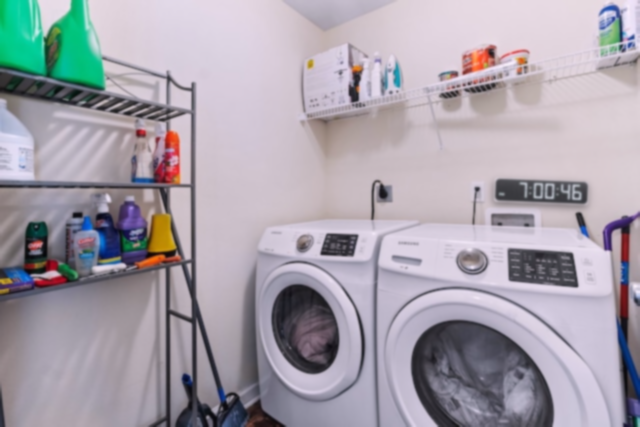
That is h=7 m=0 s=46
